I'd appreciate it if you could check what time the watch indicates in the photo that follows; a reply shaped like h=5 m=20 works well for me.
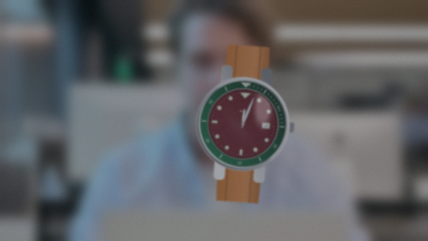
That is h=12 m=3
